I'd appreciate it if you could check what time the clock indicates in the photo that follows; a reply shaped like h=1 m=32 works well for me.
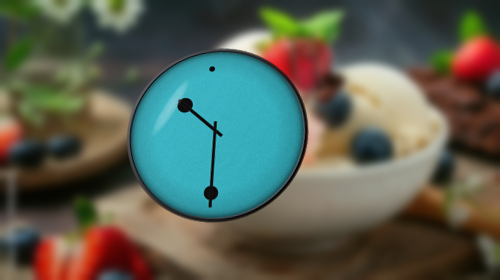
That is h=10 m=31
